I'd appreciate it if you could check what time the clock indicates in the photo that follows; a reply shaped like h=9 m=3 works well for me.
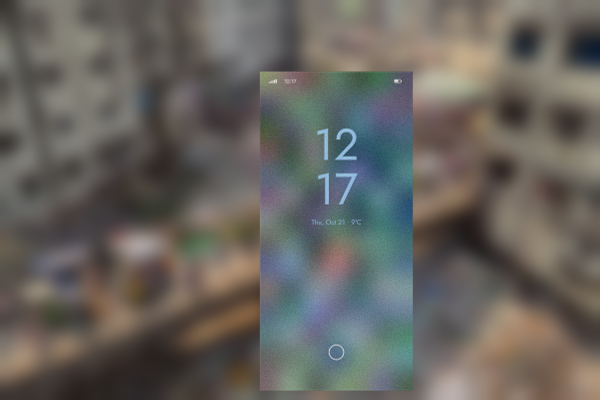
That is h=12 m=17
